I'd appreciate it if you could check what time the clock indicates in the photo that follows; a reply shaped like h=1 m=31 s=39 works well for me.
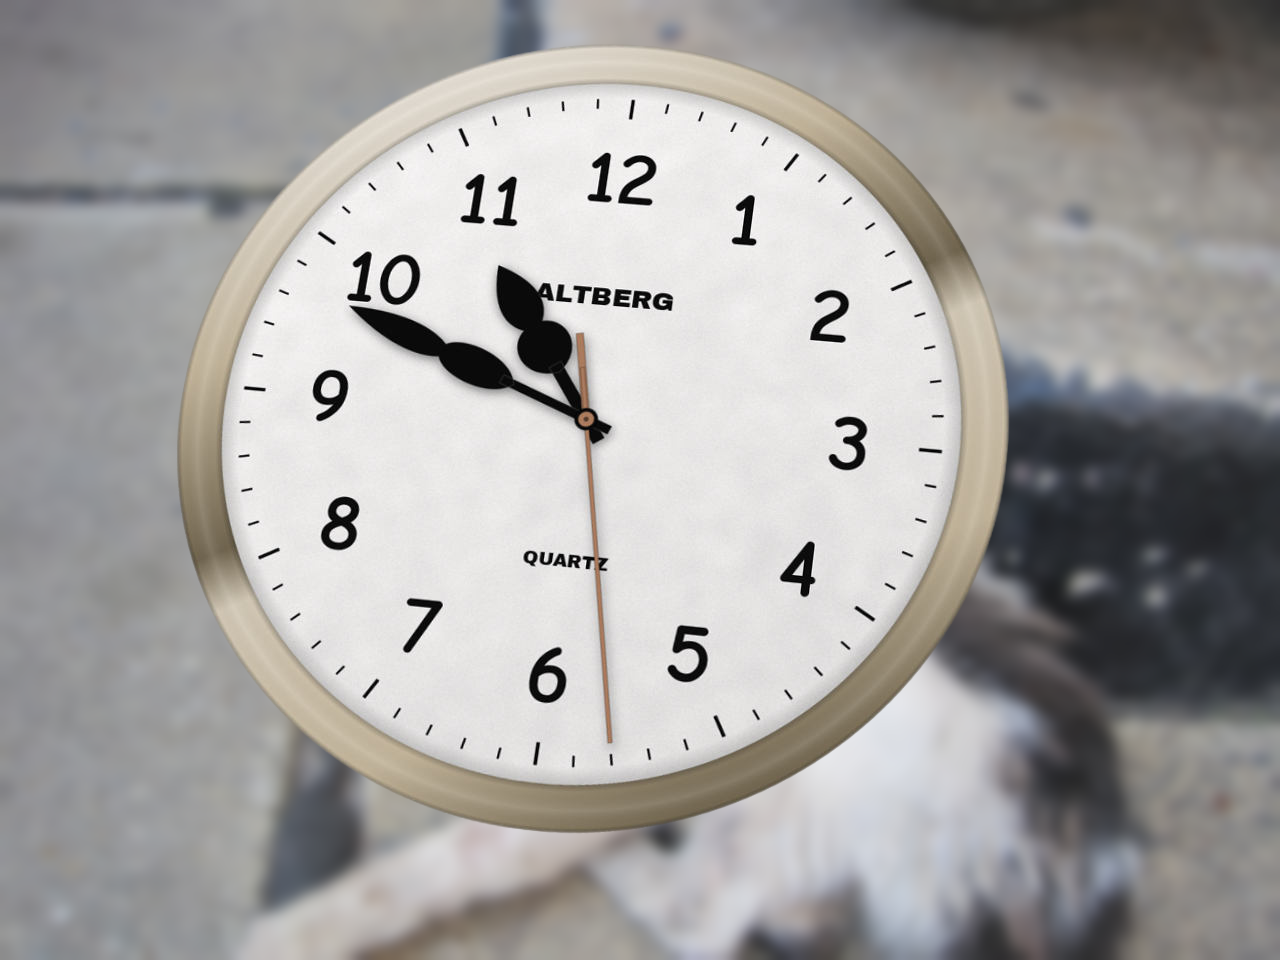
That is h=10 m=48 s=28
